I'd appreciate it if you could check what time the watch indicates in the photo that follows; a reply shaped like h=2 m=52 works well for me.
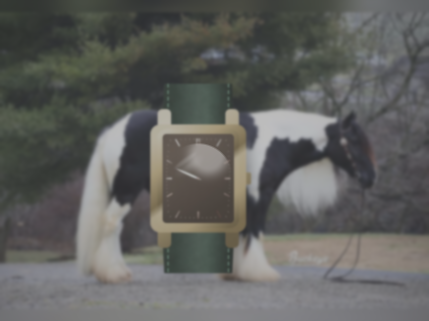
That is h=9 m=49
